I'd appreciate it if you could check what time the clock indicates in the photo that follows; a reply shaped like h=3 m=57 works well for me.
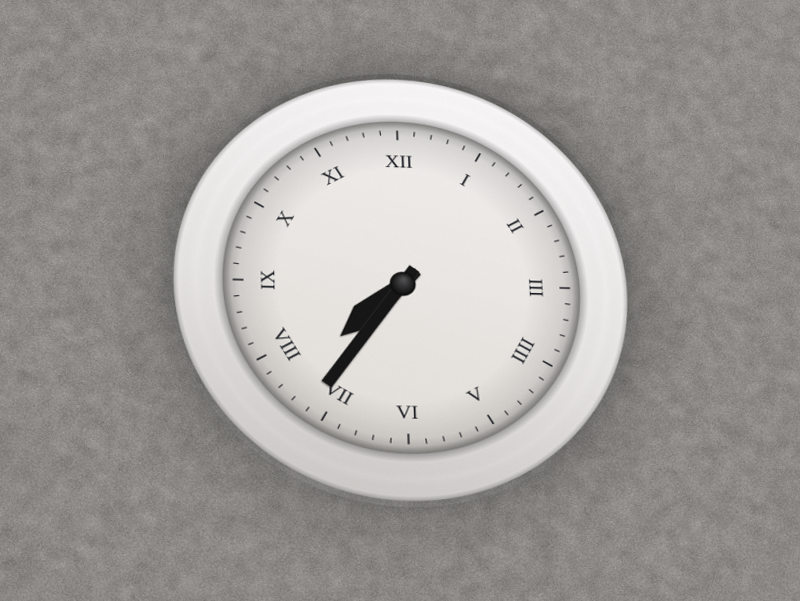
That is h=7 m=36
